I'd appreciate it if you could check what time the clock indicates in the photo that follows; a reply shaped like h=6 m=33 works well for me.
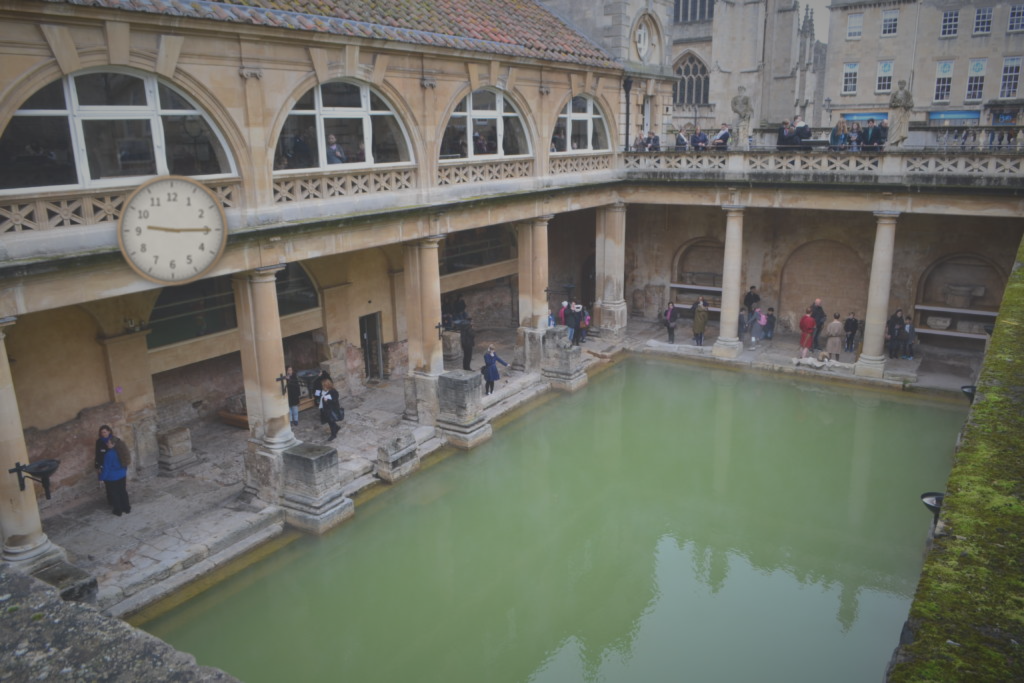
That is h=9 m=15
